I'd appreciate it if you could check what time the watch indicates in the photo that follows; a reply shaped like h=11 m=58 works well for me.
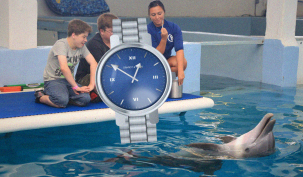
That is h=12 m=51
